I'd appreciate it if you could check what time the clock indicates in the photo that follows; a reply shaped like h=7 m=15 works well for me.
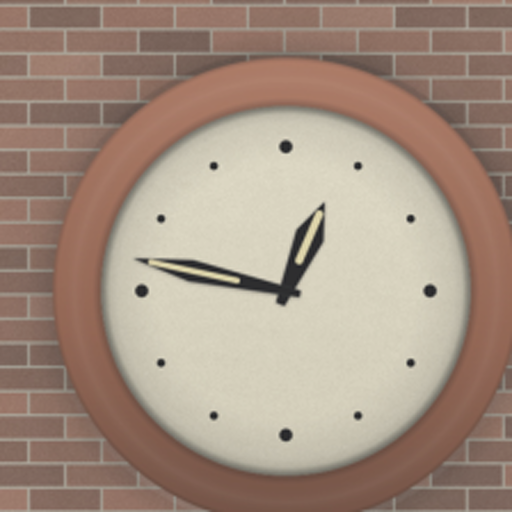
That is h=12 m=47
